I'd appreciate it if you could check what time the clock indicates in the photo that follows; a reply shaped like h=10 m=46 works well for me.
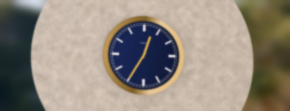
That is h=12 m=35
